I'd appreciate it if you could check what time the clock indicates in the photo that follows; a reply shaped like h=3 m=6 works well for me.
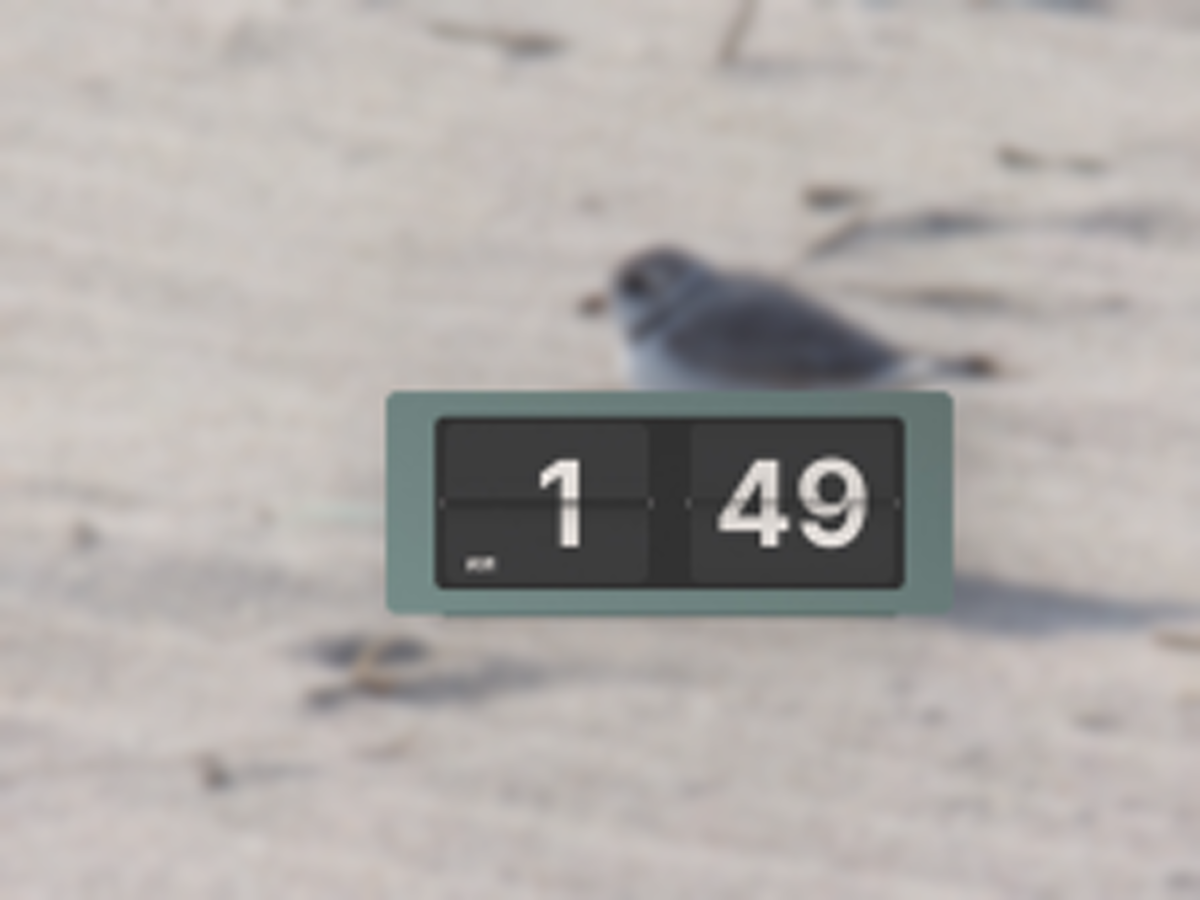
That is h=1 m=49
